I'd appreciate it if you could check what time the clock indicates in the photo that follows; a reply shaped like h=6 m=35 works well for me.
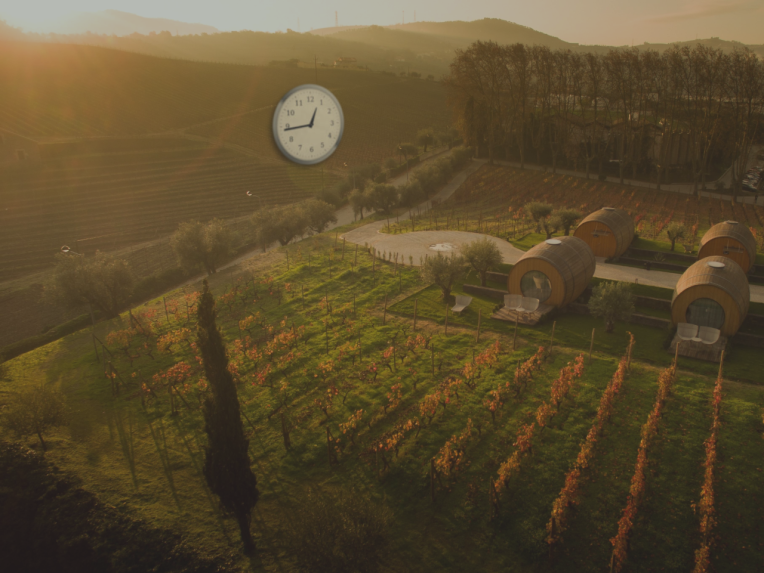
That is h=12 m=44
